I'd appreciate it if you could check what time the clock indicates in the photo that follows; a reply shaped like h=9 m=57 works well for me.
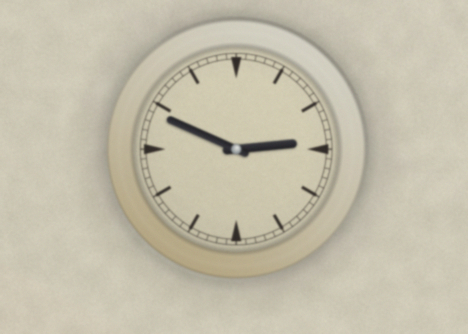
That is h=2 m=49
